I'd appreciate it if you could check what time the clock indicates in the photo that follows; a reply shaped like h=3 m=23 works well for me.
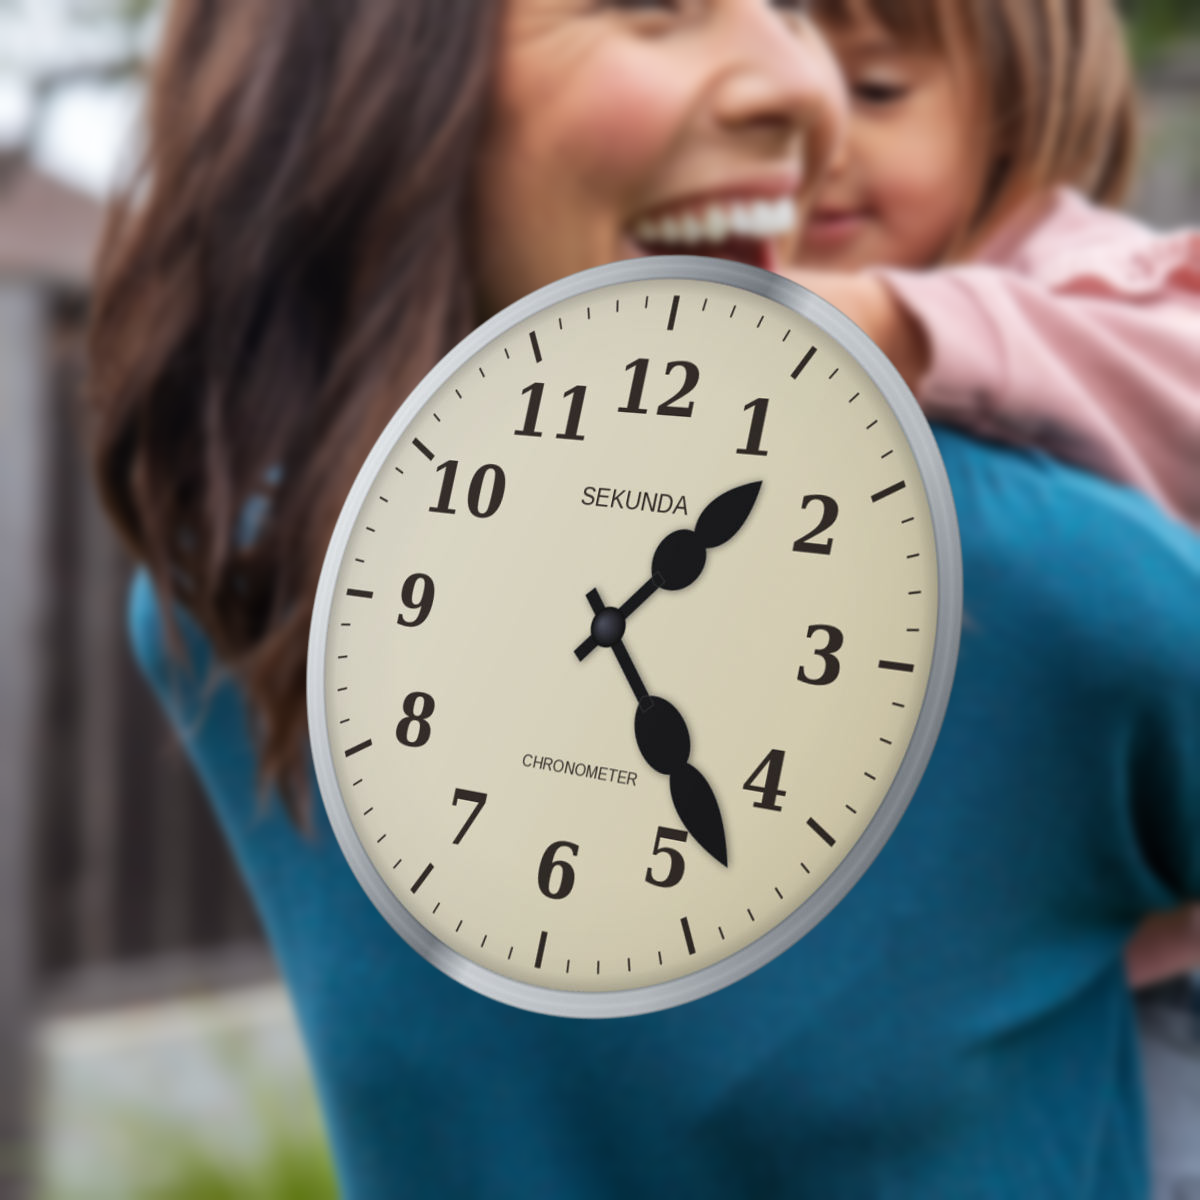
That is h=1 m=23
